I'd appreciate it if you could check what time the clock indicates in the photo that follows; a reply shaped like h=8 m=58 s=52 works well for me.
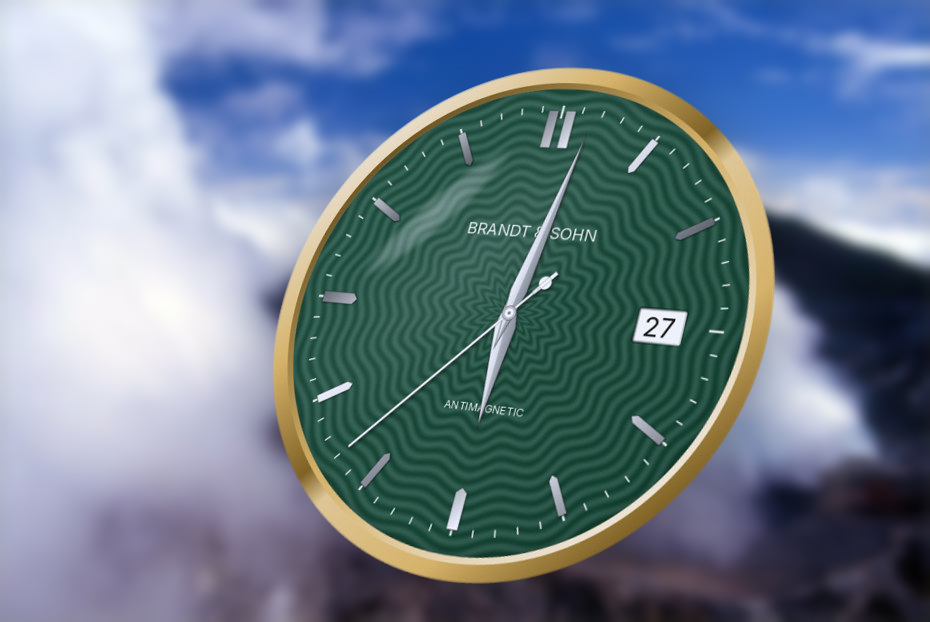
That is h=6 m=1 s=37
